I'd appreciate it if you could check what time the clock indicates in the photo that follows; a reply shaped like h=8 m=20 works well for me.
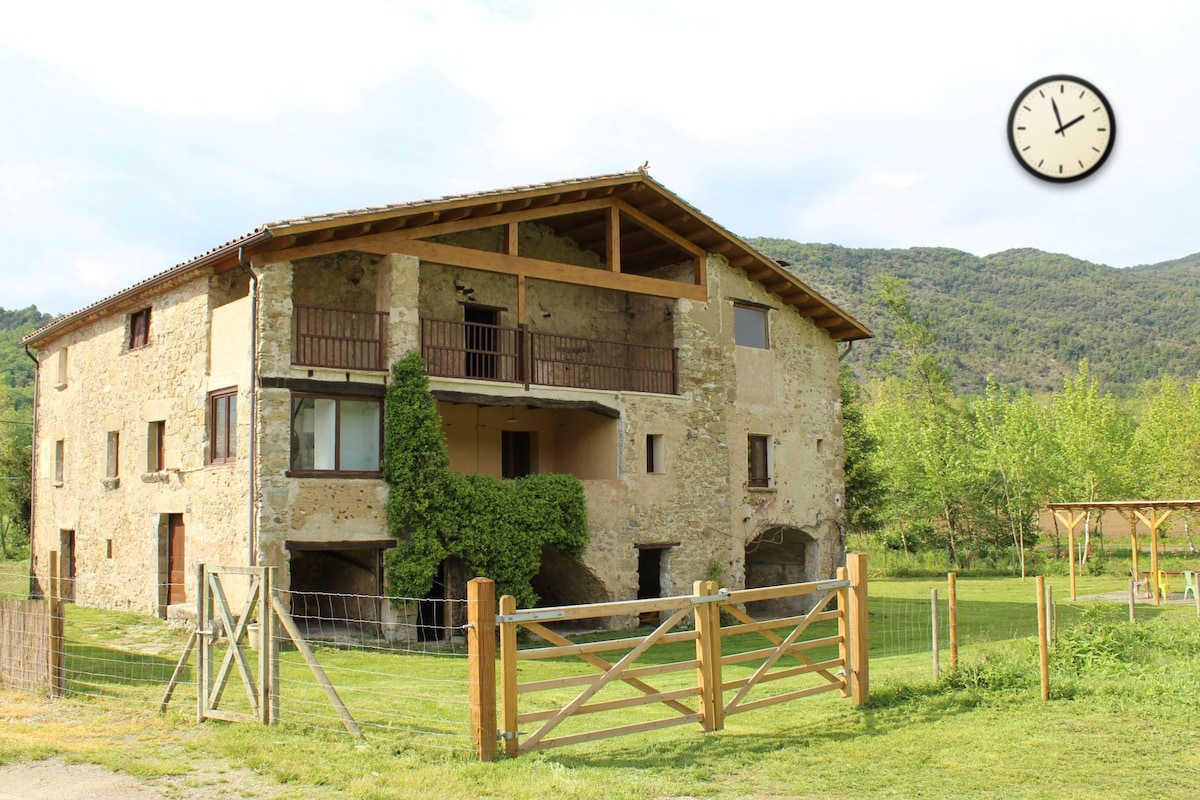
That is h=1 m=57
